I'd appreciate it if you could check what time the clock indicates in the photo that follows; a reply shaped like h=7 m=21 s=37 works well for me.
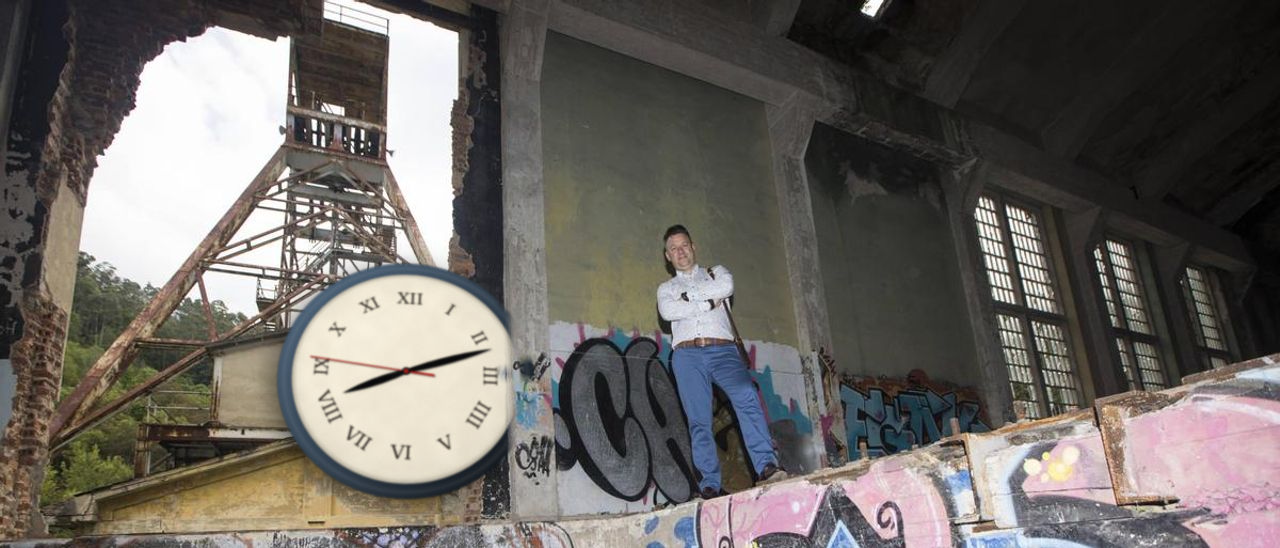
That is h=8 m=11 s=46
